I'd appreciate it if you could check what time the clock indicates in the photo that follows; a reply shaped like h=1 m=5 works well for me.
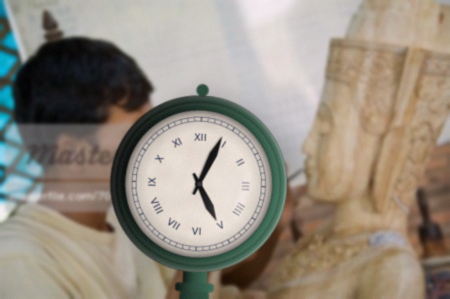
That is h=5 m=4
